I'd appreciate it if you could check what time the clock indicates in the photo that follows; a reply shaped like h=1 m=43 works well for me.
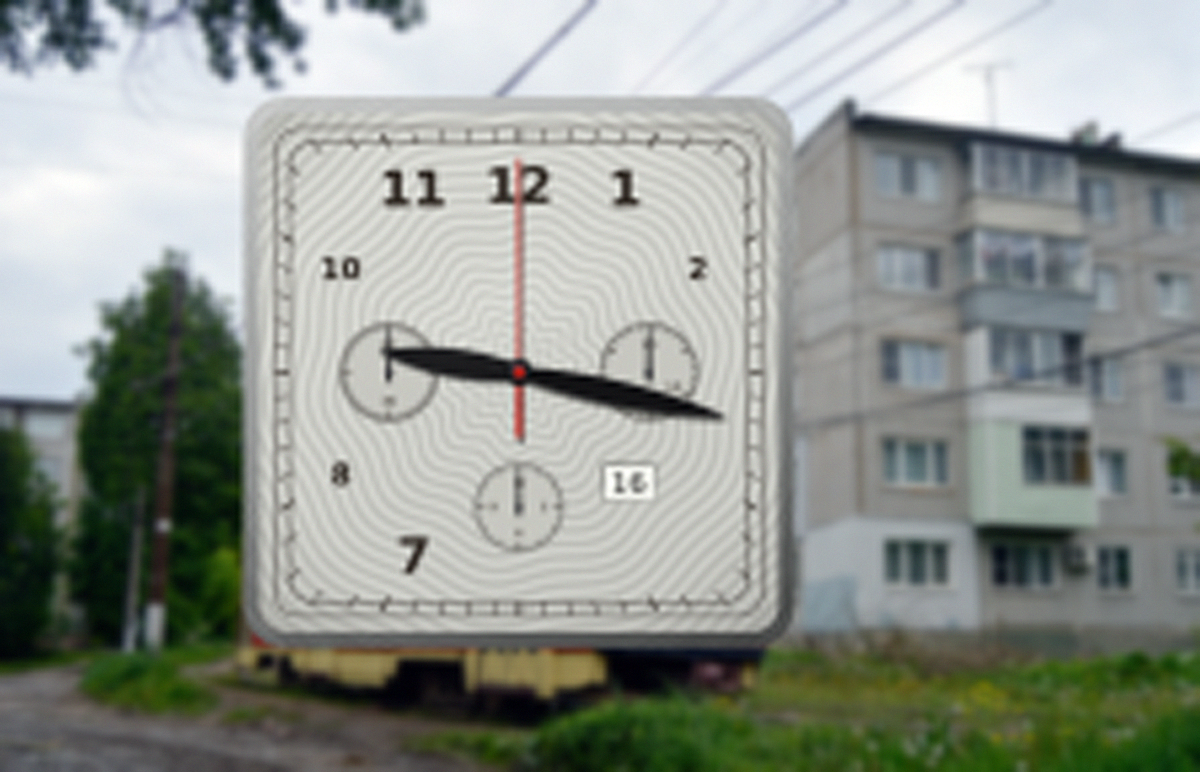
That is h=9 m=17
